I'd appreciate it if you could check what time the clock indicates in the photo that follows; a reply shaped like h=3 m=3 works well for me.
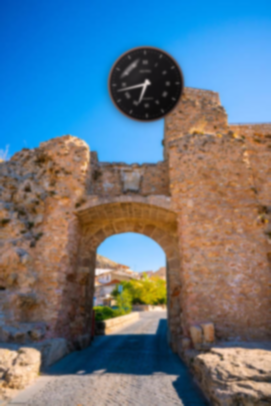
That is h=6 m=43
